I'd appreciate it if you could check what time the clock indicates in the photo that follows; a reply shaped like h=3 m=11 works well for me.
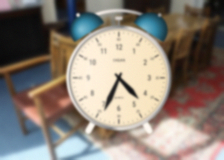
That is h=4 m=34
